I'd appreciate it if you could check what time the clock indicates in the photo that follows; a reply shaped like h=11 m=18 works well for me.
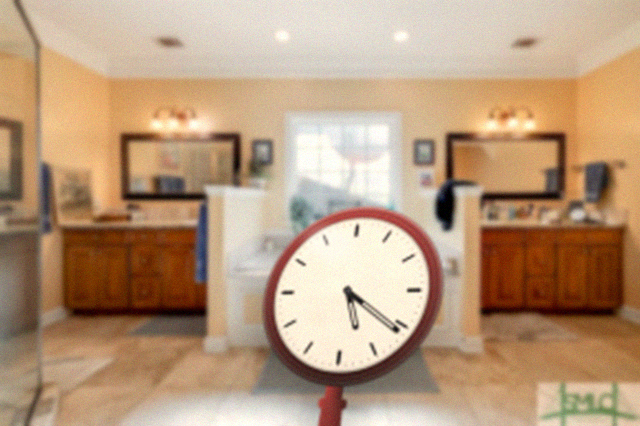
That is h=5 m=21
